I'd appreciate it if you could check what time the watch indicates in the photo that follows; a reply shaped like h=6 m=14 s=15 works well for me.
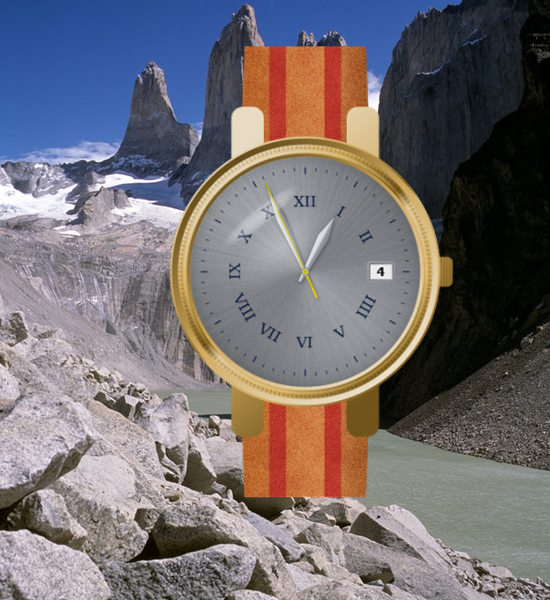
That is h=12 m=55 s=56
